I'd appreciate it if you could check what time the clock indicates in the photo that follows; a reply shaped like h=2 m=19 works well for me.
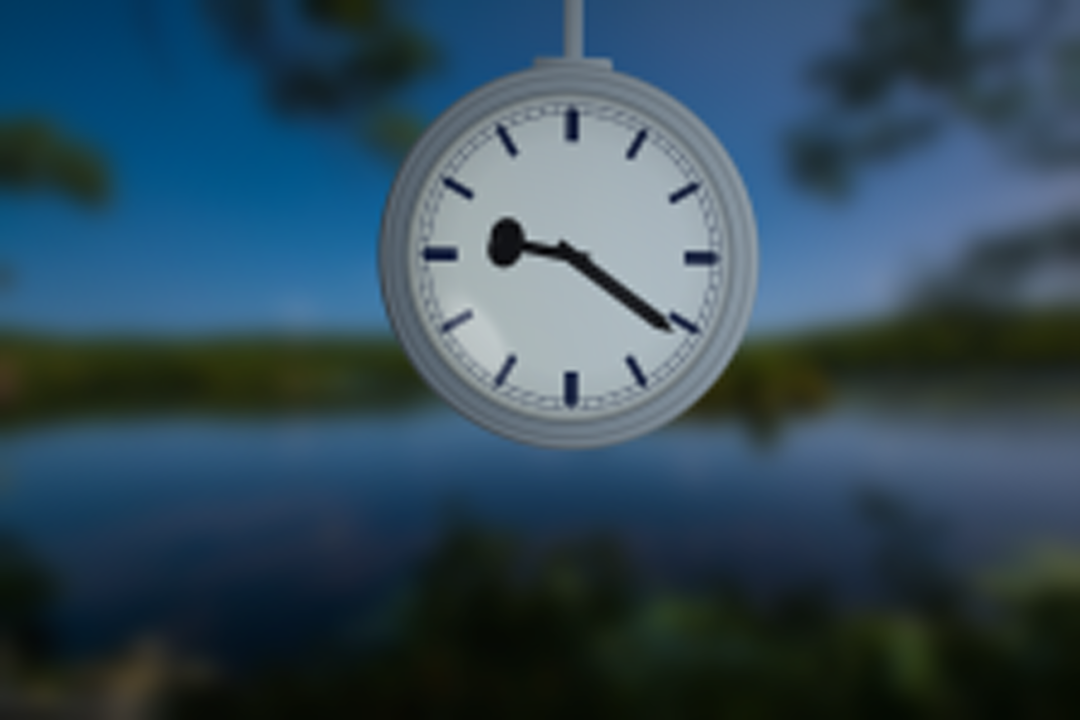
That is h=9 m=21
